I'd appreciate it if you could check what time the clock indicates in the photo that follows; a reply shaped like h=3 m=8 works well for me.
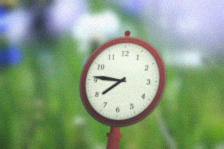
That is h=7 m=46
